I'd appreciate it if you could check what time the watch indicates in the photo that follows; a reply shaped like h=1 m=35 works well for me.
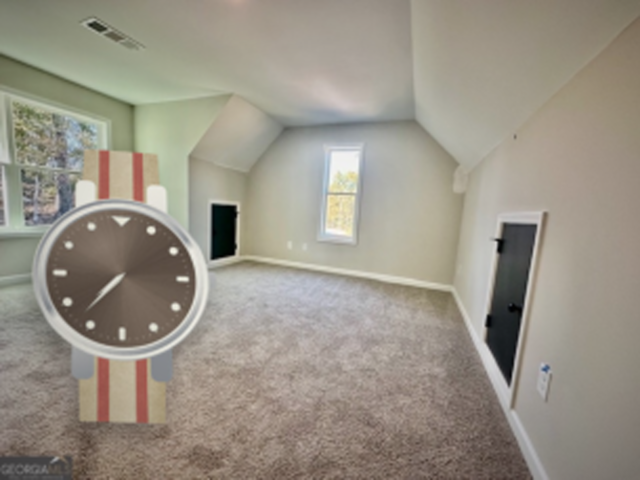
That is h=7 m=37
